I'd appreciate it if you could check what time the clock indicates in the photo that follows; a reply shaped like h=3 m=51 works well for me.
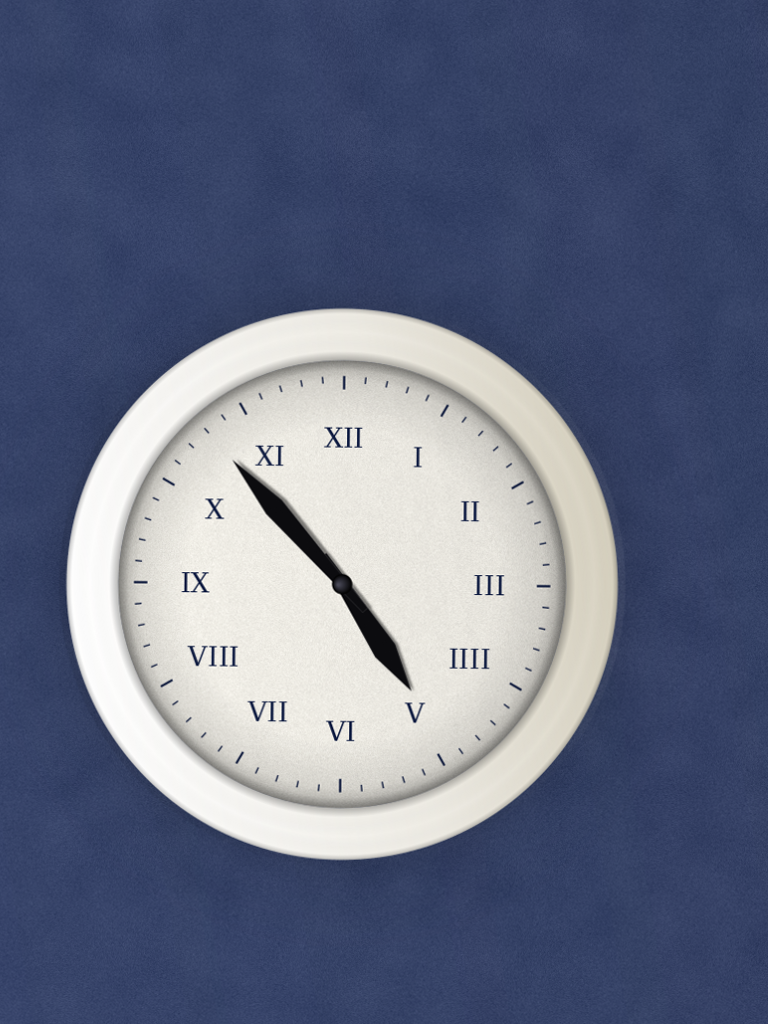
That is h=4 m=53
